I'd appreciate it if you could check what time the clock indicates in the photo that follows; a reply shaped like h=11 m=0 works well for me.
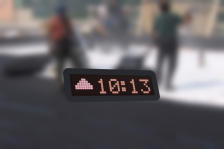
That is h=10 m=13
